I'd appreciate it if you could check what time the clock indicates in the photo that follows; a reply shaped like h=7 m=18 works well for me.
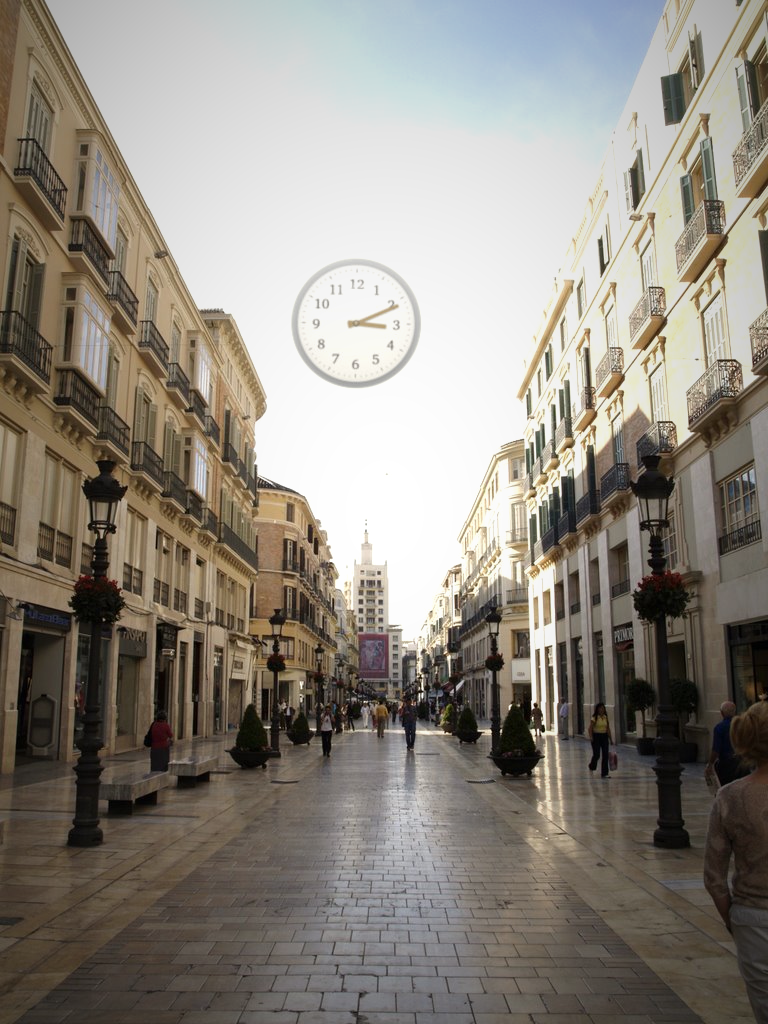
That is h=3 m=11
